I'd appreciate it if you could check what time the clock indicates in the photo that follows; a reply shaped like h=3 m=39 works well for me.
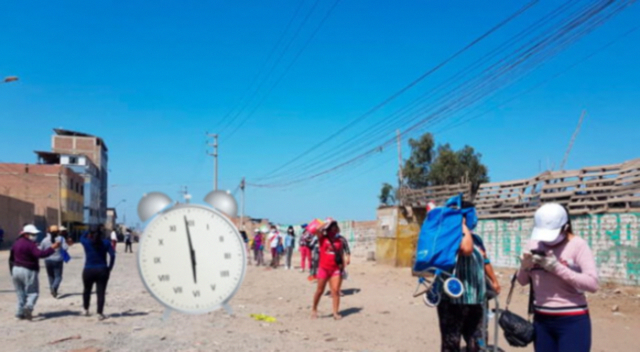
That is h=5 m=59
